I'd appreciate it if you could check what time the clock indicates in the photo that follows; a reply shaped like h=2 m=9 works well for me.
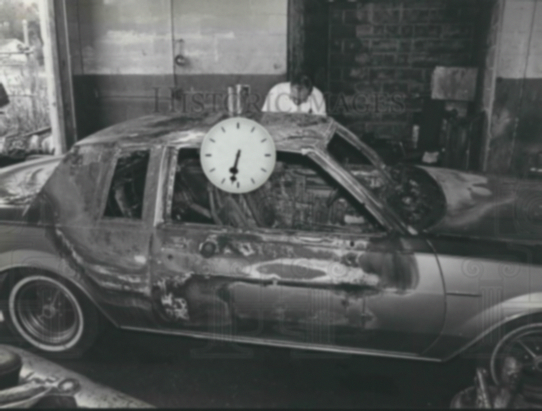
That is h=6 m=32
